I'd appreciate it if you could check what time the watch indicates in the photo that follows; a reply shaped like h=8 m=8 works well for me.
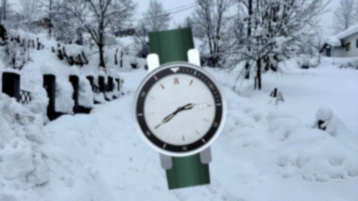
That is h=2 m=40
